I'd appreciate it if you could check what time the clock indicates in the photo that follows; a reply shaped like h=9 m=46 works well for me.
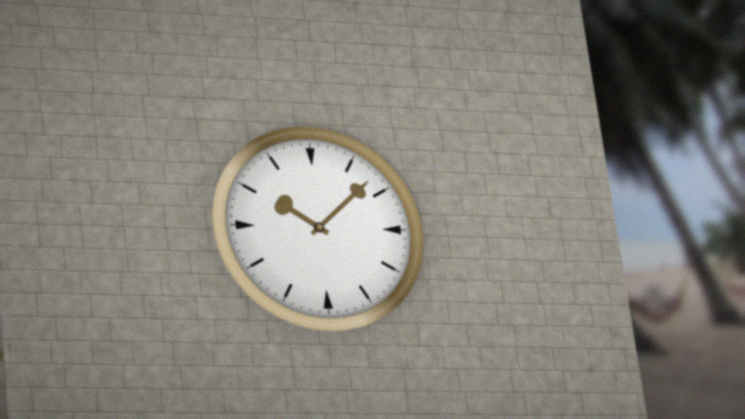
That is h=10 m=8
